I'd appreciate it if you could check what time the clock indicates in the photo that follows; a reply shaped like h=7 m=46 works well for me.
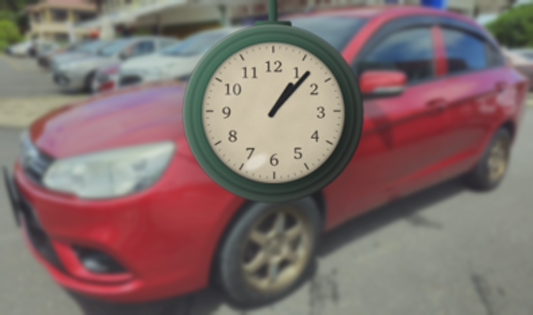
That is h=1 m=7
